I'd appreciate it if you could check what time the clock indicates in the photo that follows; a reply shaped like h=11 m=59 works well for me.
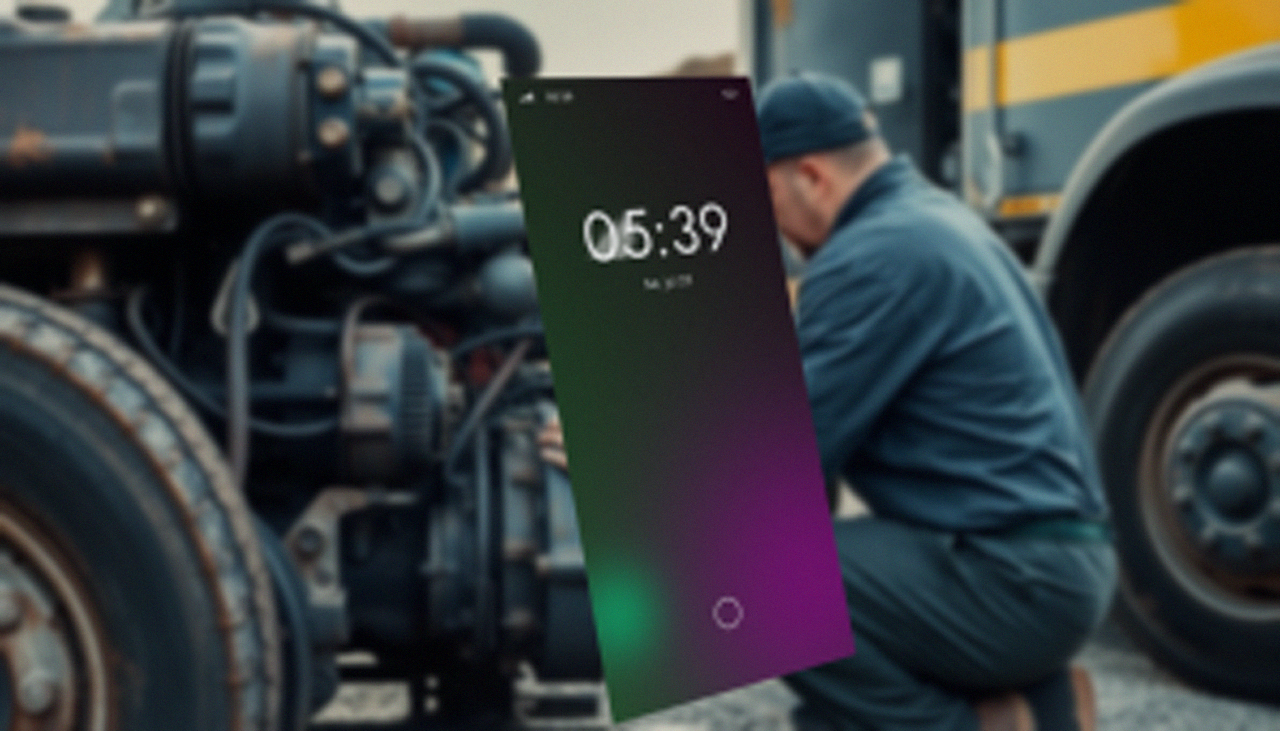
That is h=5 m=39
